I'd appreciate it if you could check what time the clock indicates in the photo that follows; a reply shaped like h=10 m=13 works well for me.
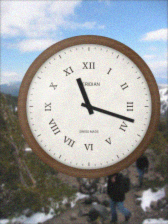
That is h=11 m=18
